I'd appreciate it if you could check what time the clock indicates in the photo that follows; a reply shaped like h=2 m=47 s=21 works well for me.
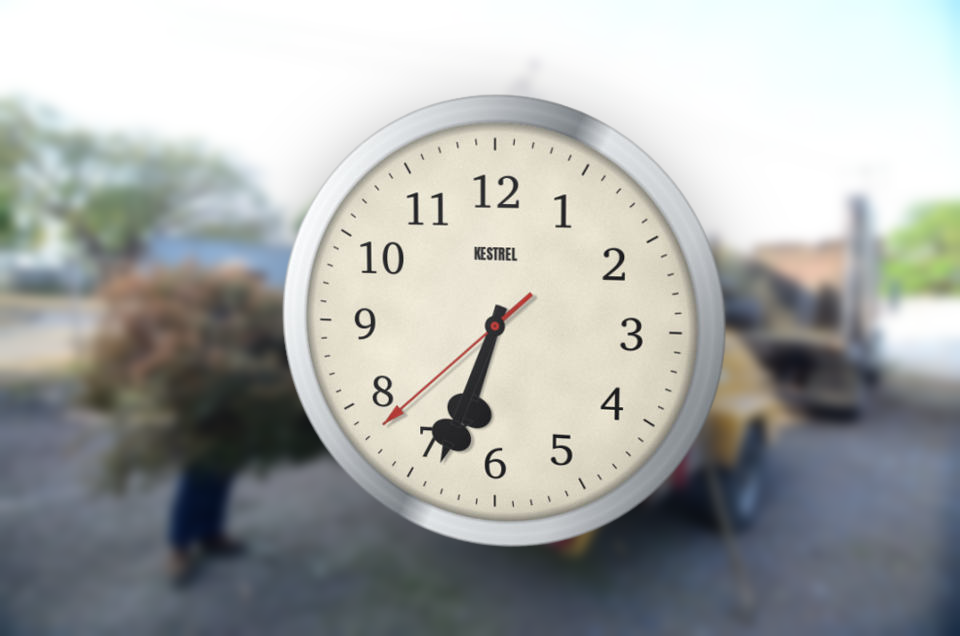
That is h=6 m=33 s=38
